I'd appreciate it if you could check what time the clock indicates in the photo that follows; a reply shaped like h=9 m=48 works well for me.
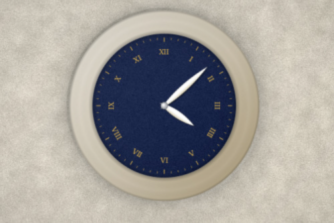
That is h=4 m=8
